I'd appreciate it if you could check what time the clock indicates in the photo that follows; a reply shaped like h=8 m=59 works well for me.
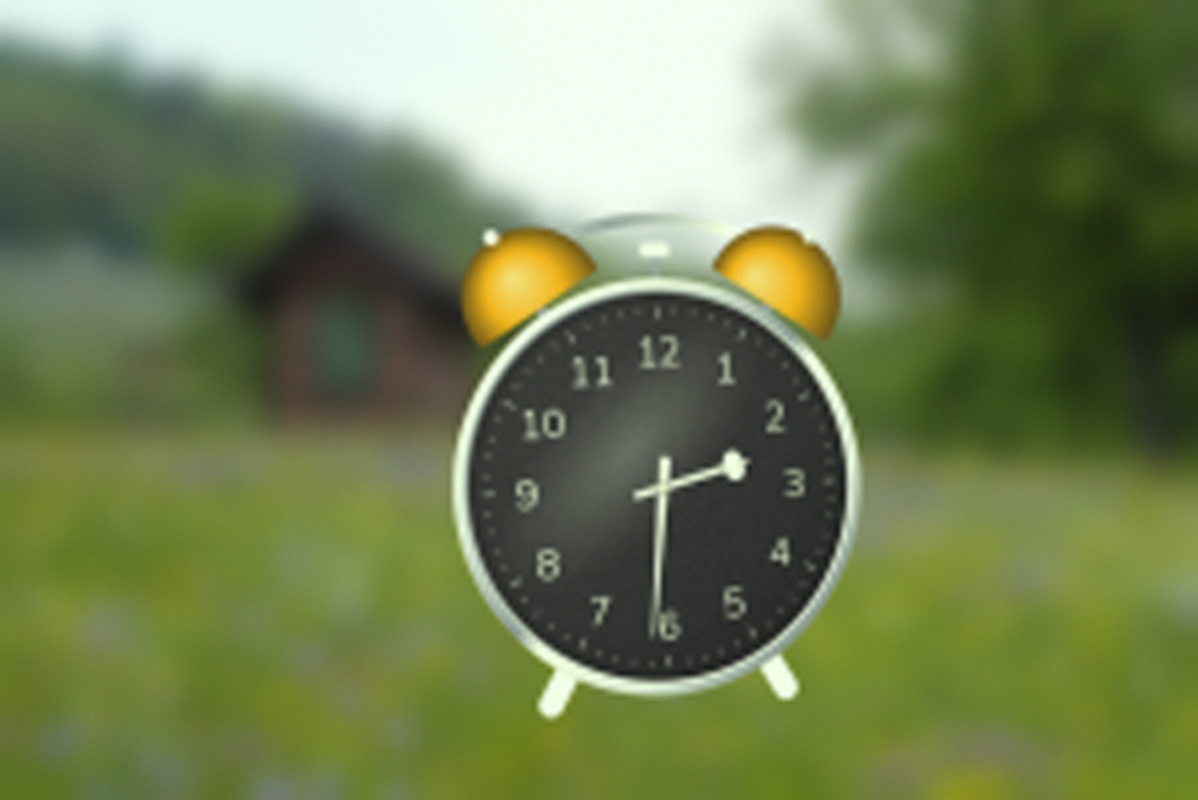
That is h=2 m=31
